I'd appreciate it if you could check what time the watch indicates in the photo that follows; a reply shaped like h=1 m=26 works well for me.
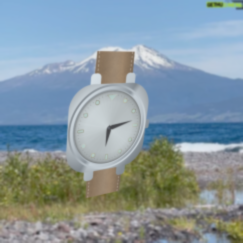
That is h=6 m=13
